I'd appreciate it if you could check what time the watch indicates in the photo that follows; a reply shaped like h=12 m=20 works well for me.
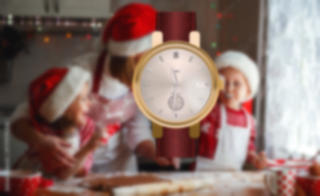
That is h=11 m=31
